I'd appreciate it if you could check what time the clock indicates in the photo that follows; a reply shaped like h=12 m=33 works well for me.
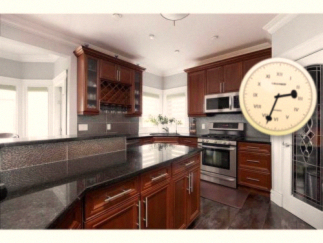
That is h=2 m=33
